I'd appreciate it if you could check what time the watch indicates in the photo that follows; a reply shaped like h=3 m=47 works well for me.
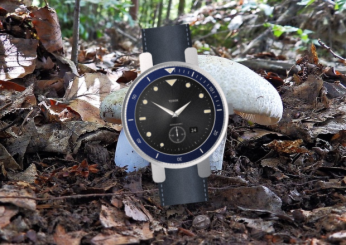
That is h=1 m=51
